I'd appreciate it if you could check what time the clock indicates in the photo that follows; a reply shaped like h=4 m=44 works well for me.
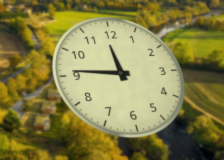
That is h=11 m=46
